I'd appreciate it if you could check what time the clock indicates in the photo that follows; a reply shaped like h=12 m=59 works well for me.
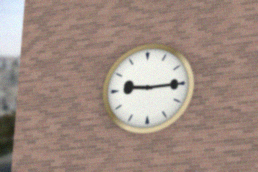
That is h=9 m=15
